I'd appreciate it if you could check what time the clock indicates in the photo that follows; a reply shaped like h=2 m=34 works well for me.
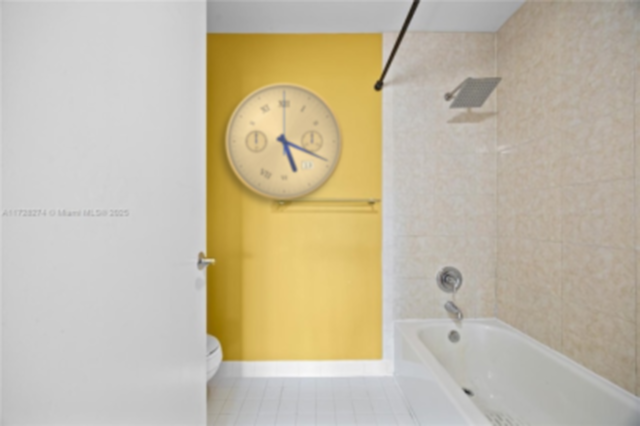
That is h=5 m=19
